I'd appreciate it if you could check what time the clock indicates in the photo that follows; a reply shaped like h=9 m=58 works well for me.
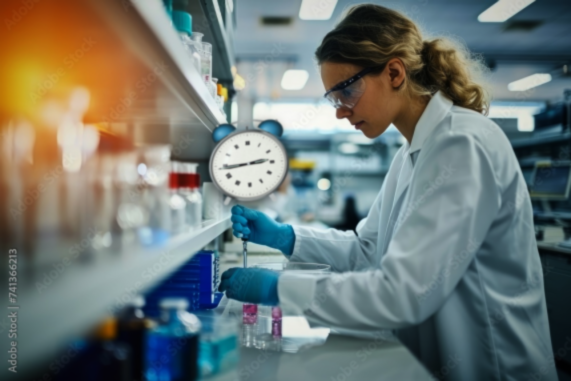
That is h=2 m=44
